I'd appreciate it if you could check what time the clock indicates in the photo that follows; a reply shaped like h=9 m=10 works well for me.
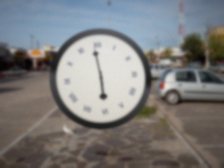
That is h=5 m=59
